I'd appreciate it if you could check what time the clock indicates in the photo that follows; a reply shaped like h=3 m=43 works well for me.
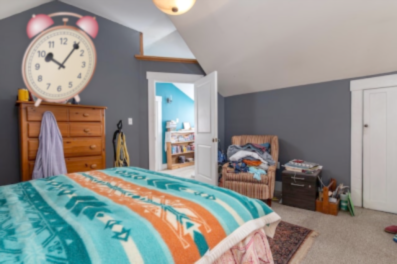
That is h=10 m=6
